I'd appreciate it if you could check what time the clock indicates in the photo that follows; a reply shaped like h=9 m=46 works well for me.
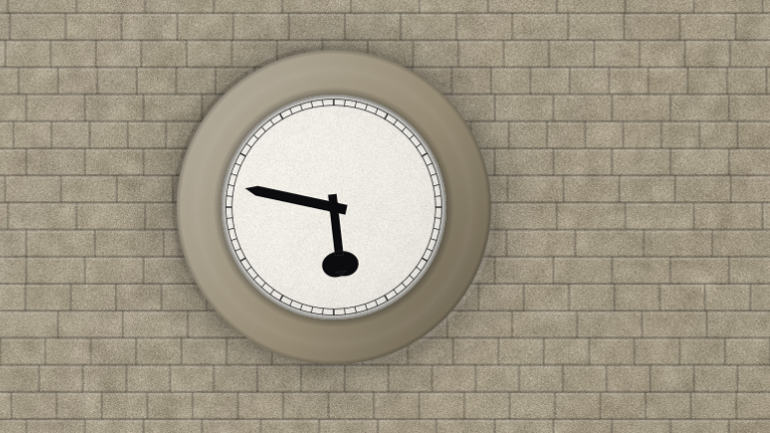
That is h=5 m=47
